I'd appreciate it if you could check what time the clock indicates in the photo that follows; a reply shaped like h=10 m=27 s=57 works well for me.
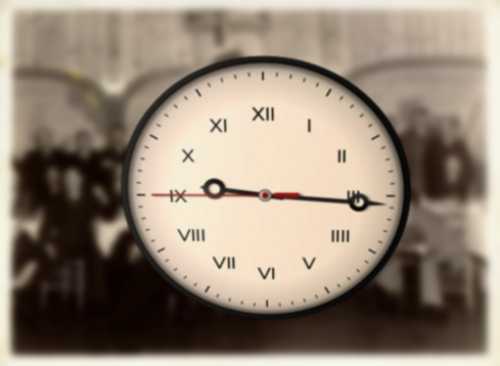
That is h=9 m=15 s=45
